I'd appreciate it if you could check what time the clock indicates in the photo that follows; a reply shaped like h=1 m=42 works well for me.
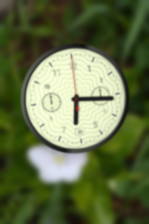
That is h=6 m=16
